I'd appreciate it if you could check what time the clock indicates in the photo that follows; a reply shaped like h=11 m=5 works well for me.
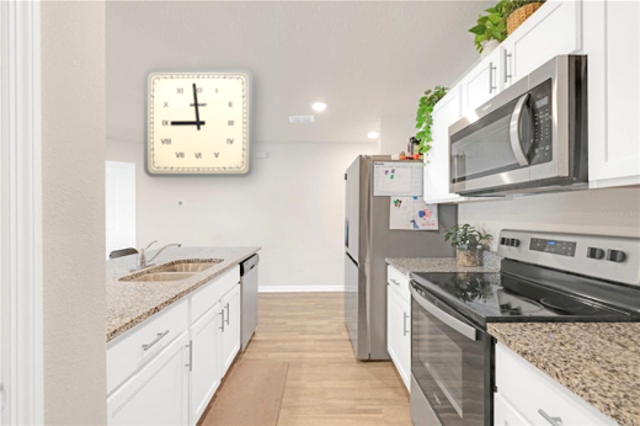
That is h=8 m=59
